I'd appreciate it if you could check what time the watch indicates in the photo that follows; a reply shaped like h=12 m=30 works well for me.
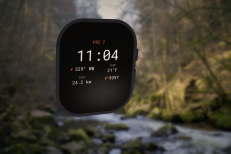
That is h=11 m=4
